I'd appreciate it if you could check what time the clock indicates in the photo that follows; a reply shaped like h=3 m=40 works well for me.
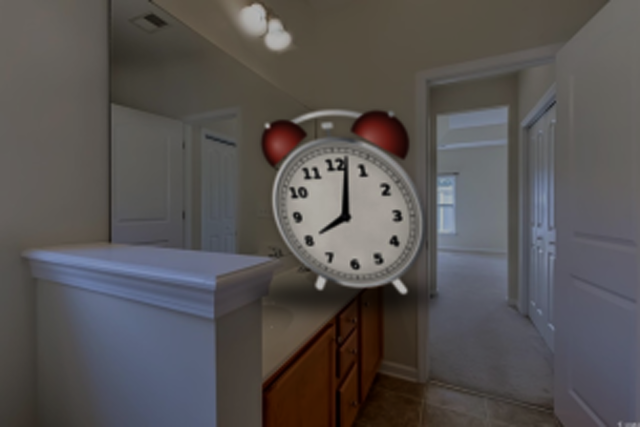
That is h=8 m=2
